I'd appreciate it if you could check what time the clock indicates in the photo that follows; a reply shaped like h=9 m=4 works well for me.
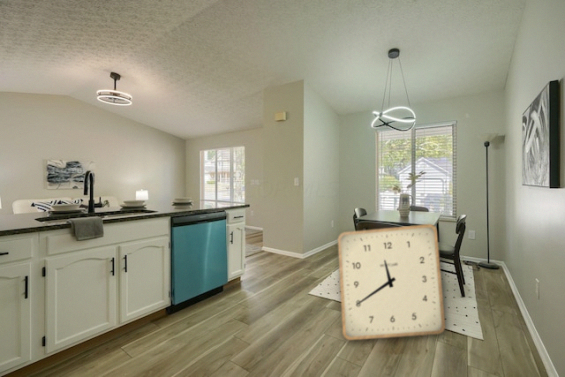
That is h=11 m=40
